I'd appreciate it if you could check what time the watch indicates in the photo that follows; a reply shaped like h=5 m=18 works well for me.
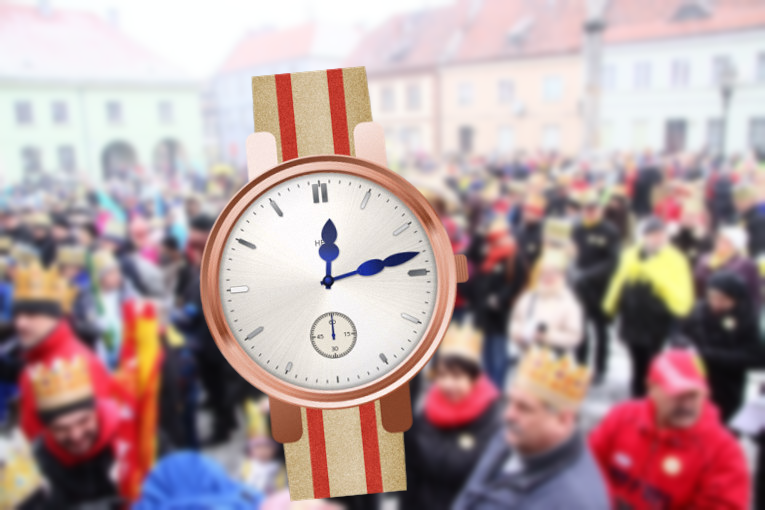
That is h=12 m=13
